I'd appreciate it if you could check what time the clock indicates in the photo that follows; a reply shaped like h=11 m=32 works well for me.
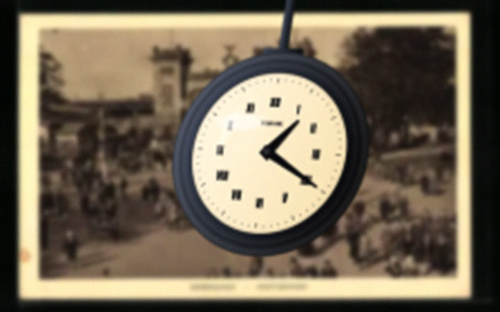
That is h=1 m=20
